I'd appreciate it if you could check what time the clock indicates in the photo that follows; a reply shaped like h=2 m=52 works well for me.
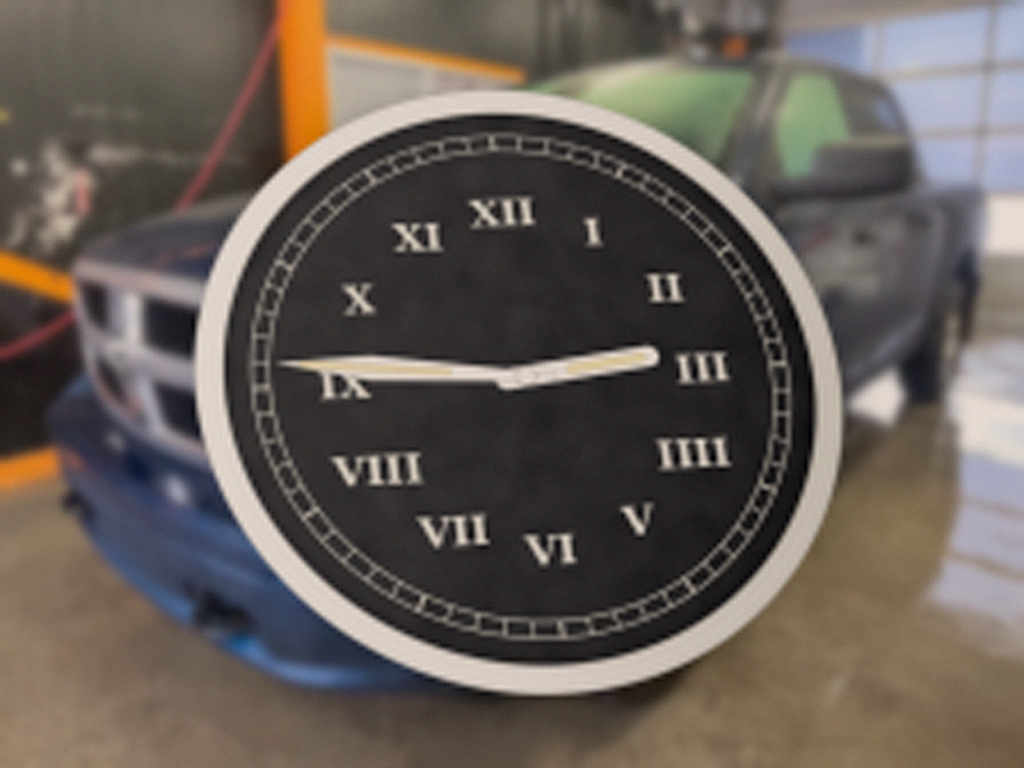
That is h=2 m=46
